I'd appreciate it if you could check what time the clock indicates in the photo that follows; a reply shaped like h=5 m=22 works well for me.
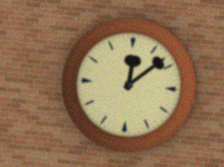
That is h=12 m=8
